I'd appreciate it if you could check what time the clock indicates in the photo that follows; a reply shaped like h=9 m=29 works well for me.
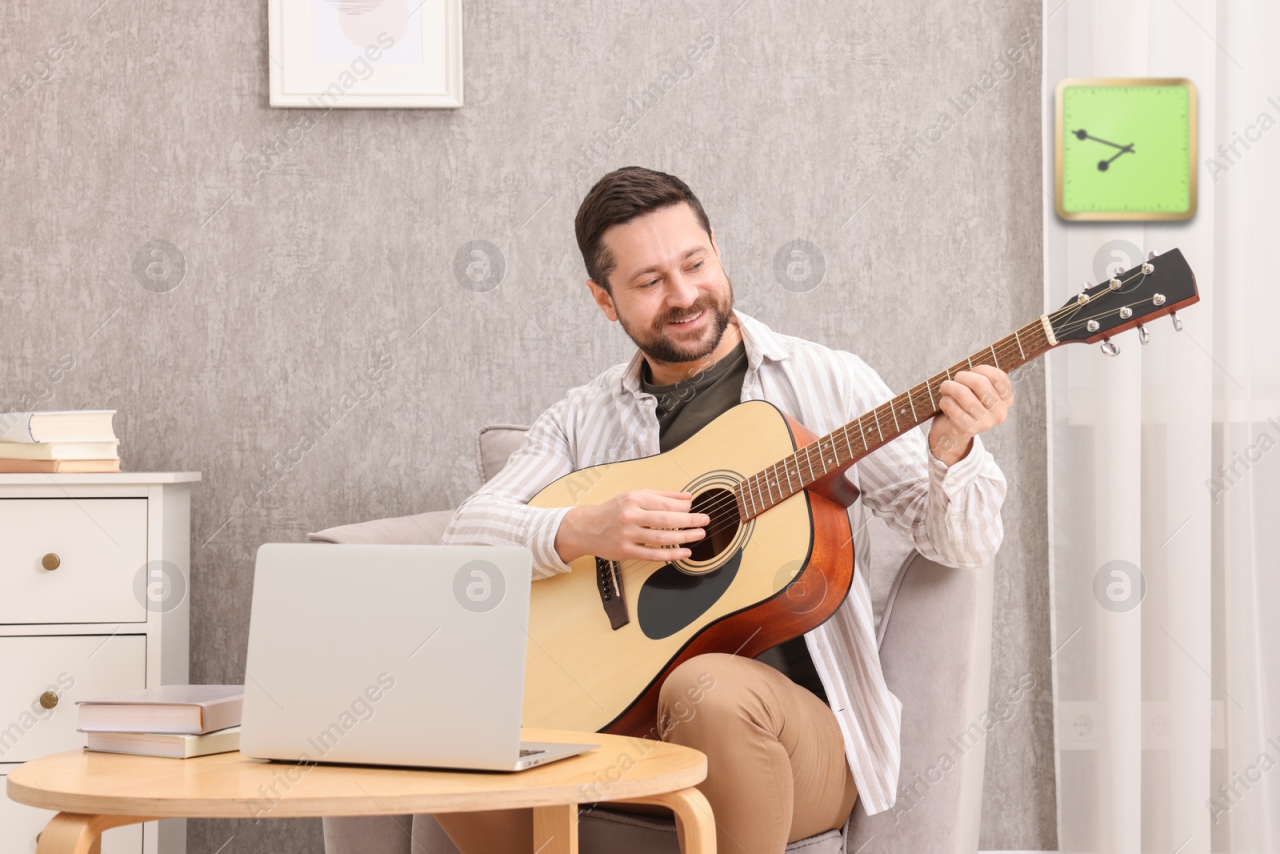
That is h=7 m=48
